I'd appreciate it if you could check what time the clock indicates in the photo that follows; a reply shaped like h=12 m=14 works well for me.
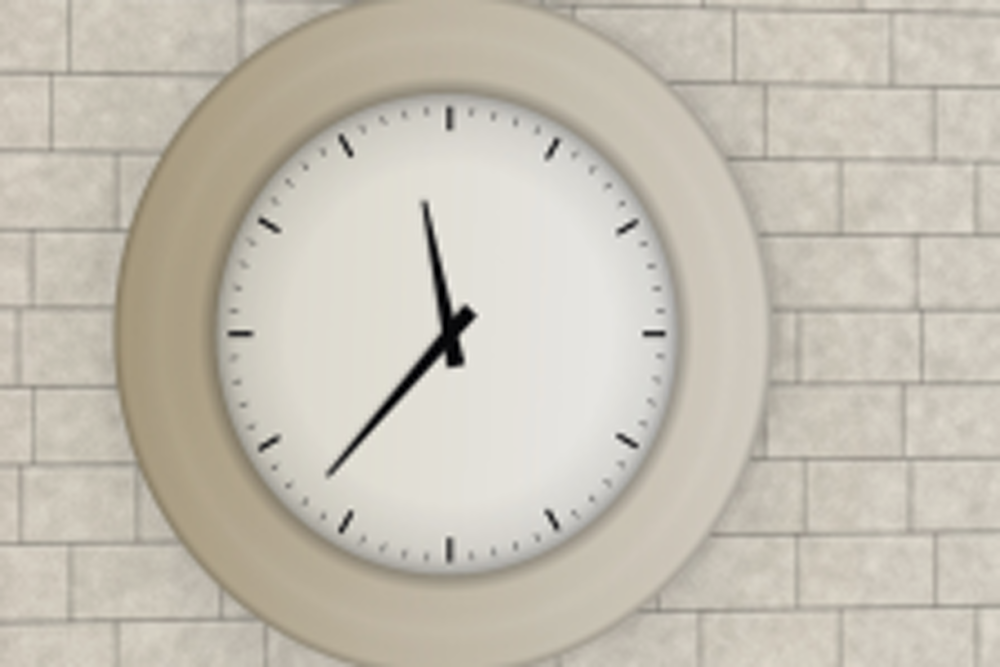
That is h=11 m=37
